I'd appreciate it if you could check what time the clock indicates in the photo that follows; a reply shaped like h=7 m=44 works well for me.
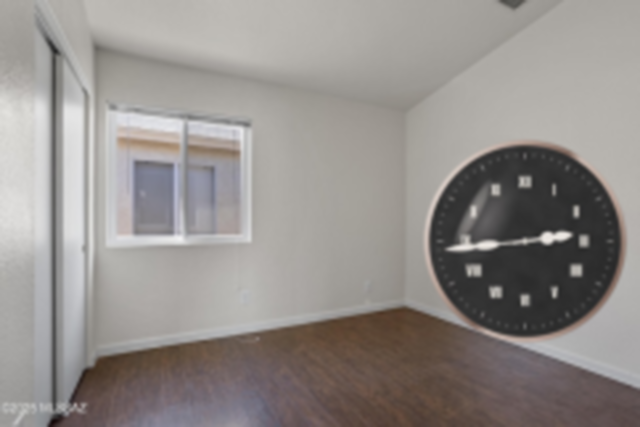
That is h=2 m=44
